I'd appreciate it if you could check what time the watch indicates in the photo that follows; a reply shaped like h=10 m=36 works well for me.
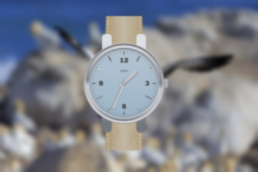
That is h=1 m=34
